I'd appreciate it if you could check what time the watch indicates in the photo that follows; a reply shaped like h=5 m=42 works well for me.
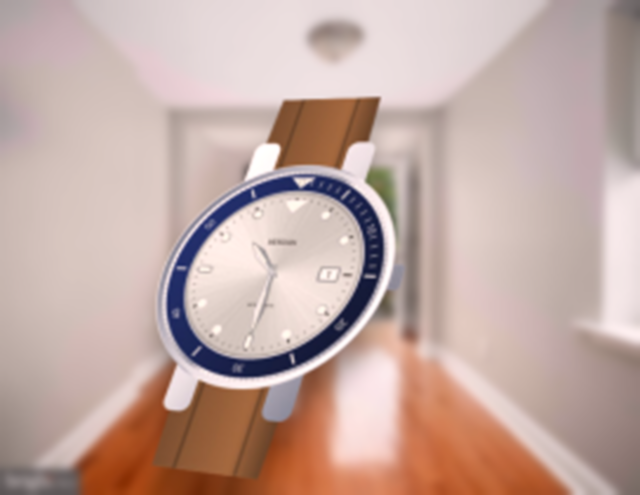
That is h=10 m=30
